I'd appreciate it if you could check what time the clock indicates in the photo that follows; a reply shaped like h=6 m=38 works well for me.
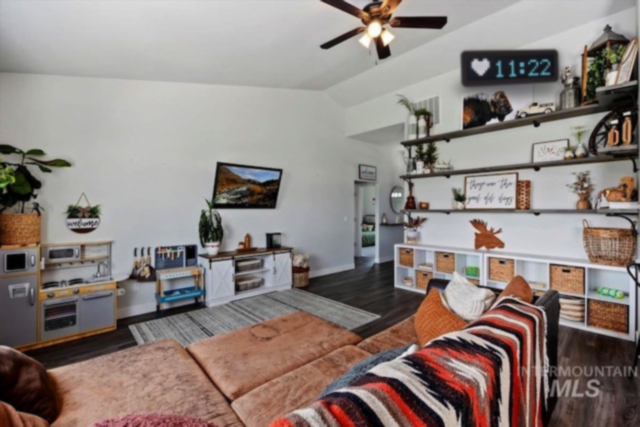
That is h=11 m=22
